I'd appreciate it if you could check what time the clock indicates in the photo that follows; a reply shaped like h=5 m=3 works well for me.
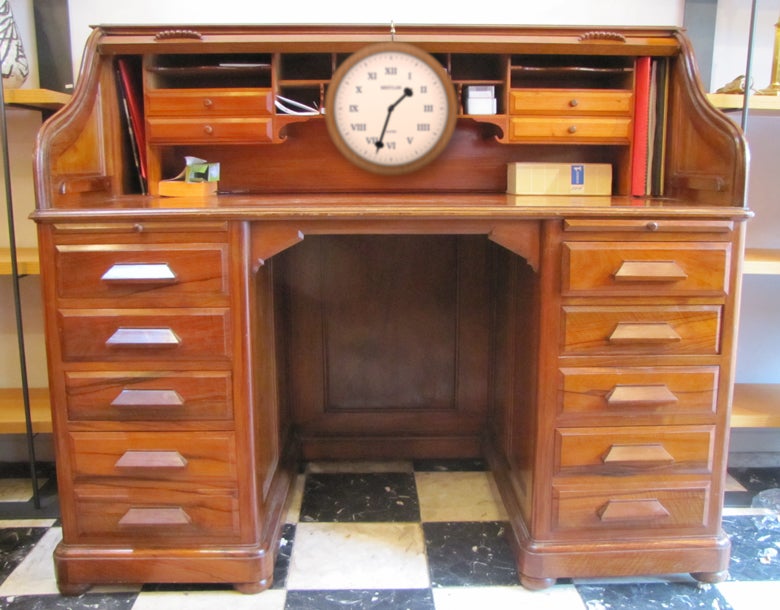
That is h=1 m=33
